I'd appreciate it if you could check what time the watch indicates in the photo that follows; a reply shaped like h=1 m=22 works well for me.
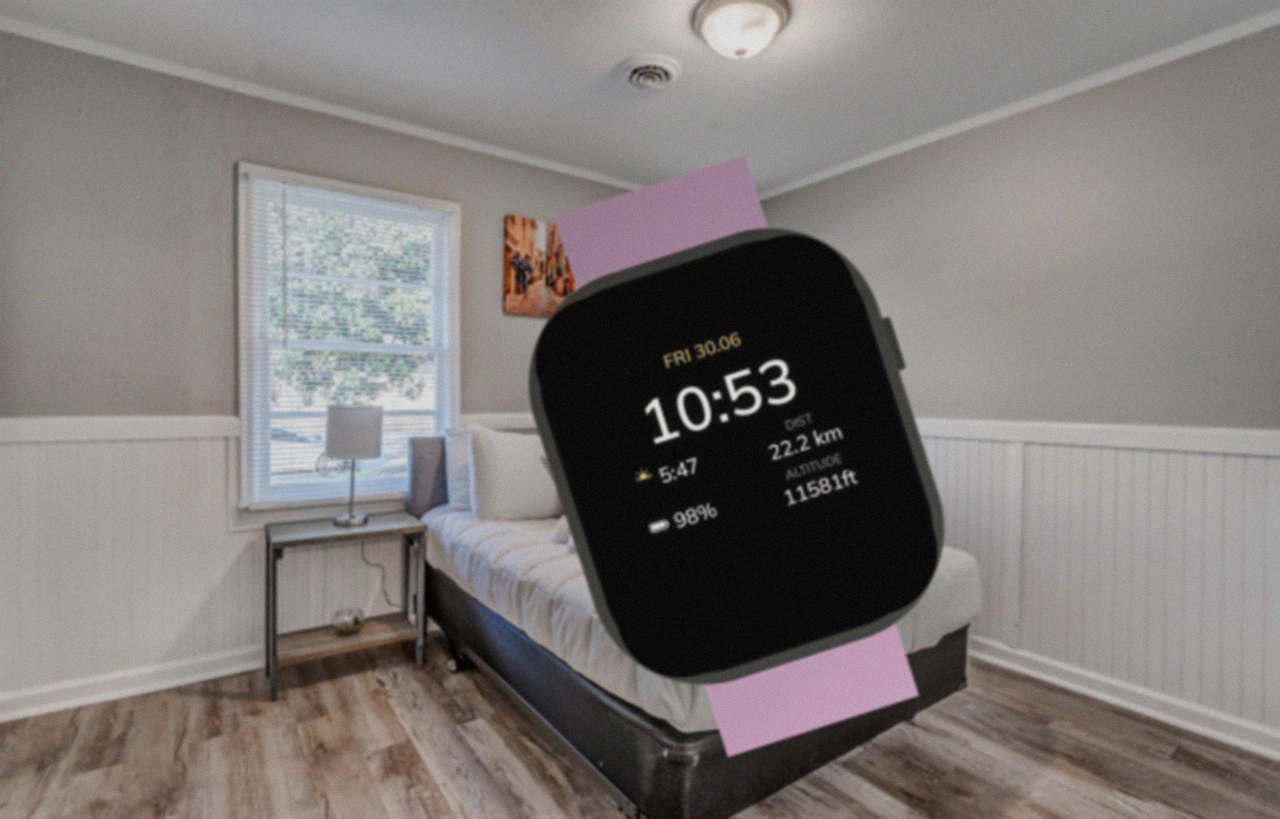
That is h=10 m=53
